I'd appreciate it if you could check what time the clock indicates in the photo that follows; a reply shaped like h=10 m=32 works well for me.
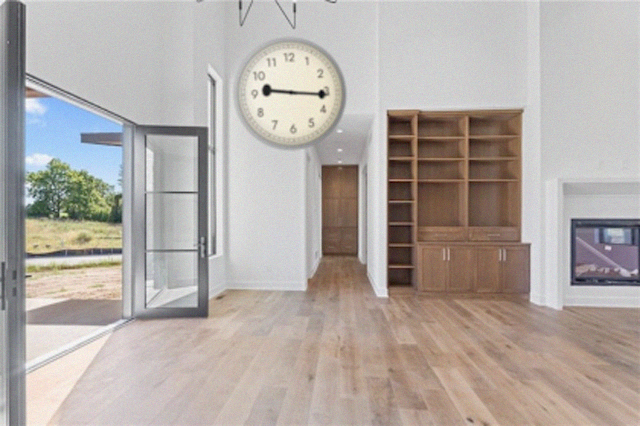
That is h=9 m=16
